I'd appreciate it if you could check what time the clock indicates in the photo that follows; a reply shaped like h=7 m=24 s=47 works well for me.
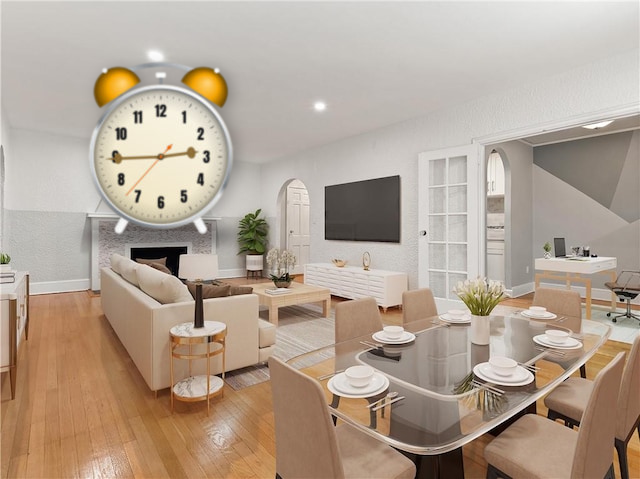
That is h=2 m=44 s=37
